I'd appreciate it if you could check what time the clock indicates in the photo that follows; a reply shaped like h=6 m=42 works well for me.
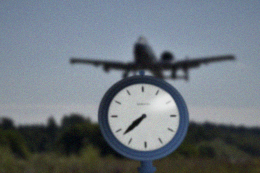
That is h=7 m=38
